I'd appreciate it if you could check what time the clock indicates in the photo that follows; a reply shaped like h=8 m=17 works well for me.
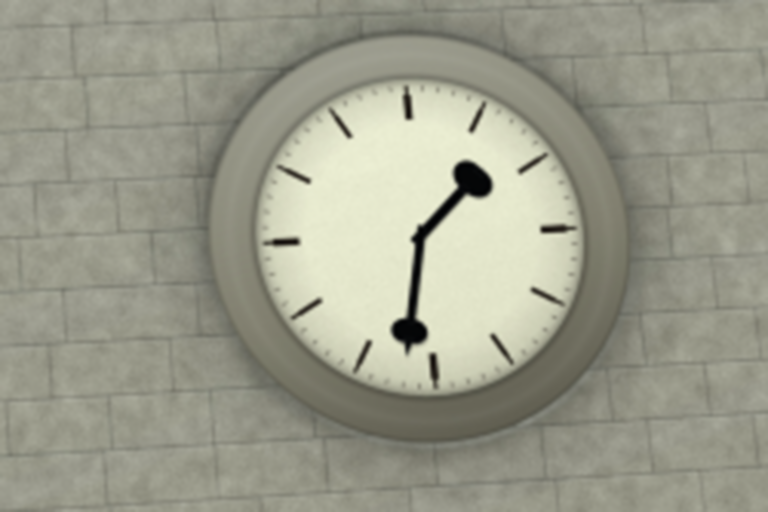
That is h=1 m=32
